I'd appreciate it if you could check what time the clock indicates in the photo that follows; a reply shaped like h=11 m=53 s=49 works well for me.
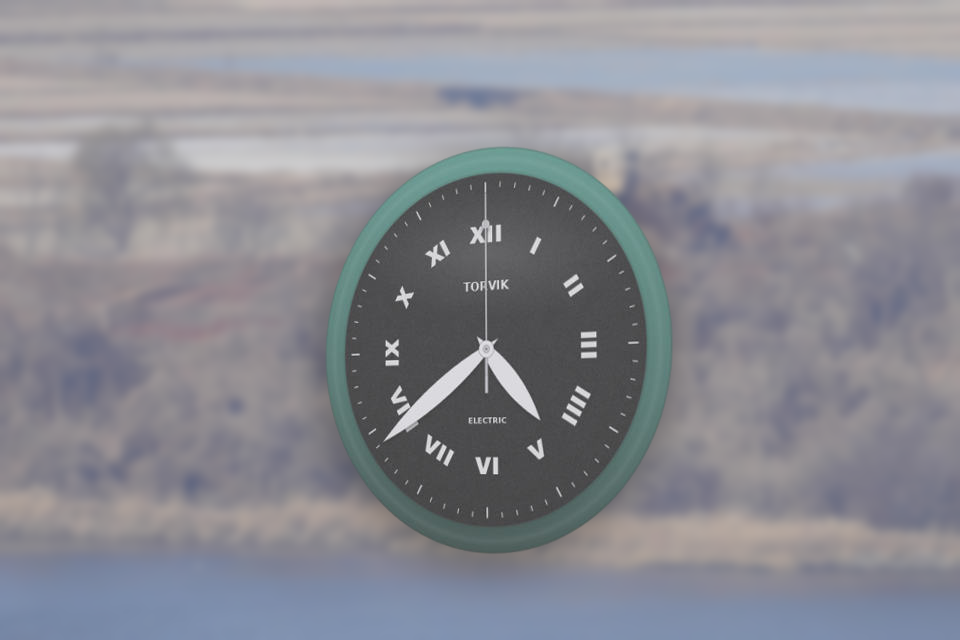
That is h=4 m=39 s=0
